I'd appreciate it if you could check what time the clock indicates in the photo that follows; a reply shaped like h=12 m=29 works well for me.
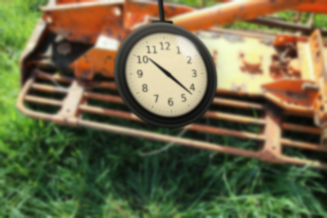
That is h=10 m=22
